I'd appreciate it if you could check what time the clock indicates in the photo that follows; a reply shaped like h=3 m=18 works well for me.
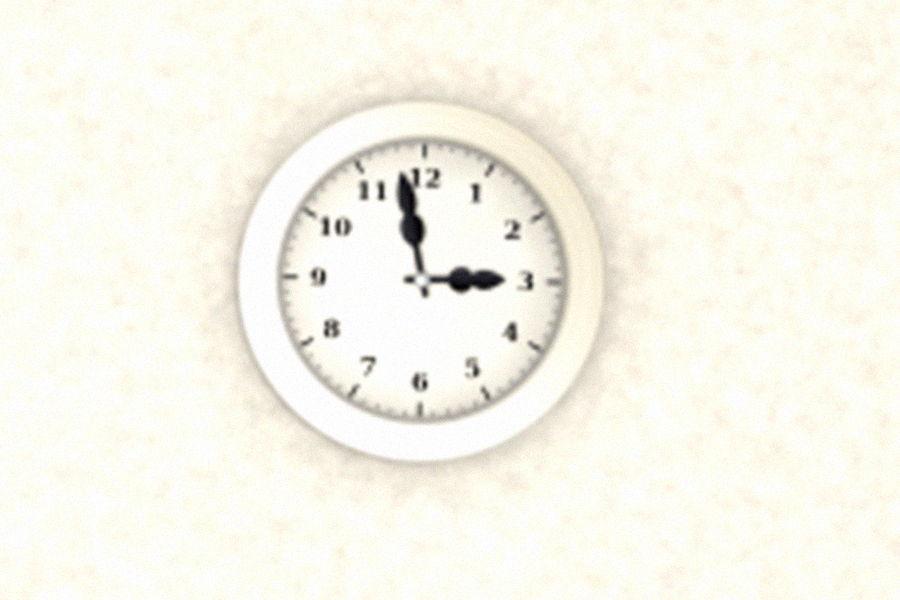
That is h=2 m=58
